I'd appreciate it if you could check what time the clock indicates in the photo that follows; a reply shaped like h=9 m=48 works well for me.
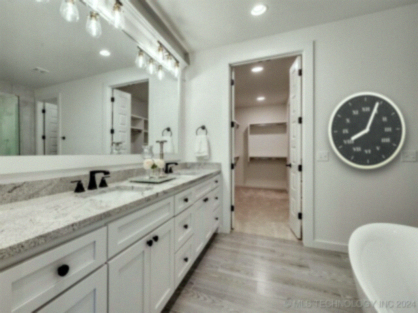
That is h=8 m=4
